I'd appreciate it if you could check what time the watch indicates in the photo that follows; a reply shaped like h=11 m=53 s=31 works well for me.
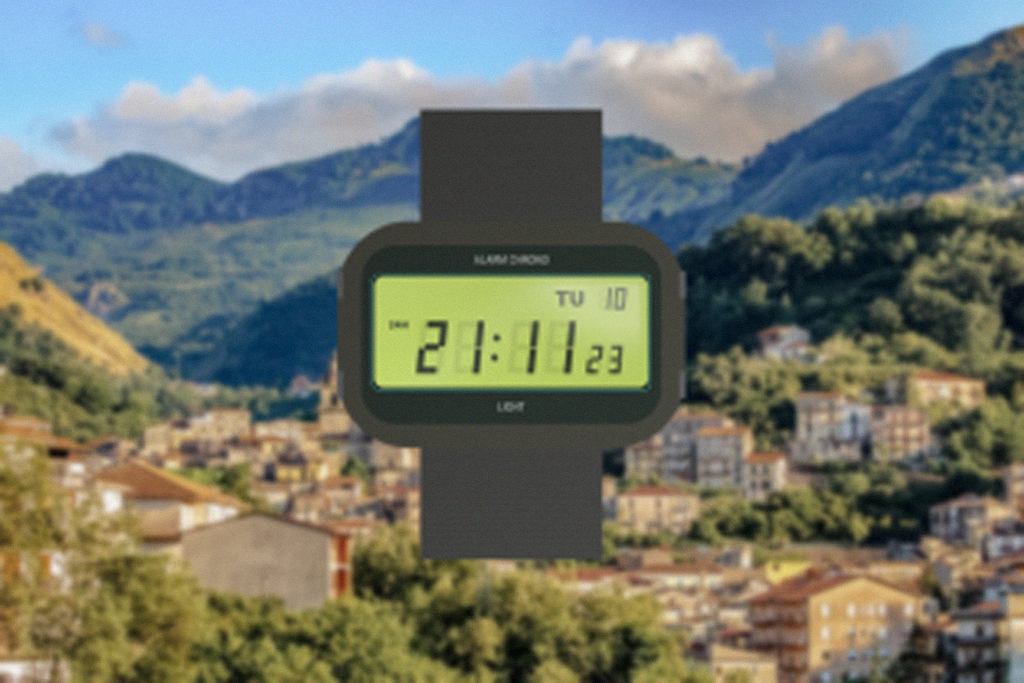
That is h=21 m=11 s=23
